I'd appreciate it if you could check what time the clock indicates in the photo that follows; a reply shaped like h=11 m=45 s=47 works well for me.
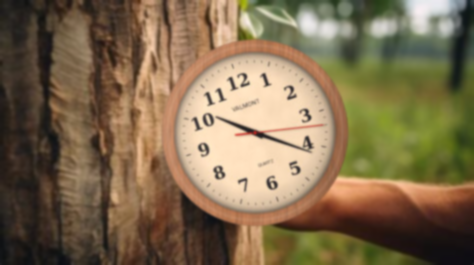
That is h=10 m=21 s=17
